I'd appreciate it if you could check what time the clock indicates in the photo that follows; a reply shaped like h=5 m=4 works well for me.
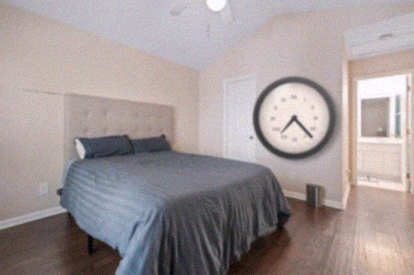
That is h=7 m=23
